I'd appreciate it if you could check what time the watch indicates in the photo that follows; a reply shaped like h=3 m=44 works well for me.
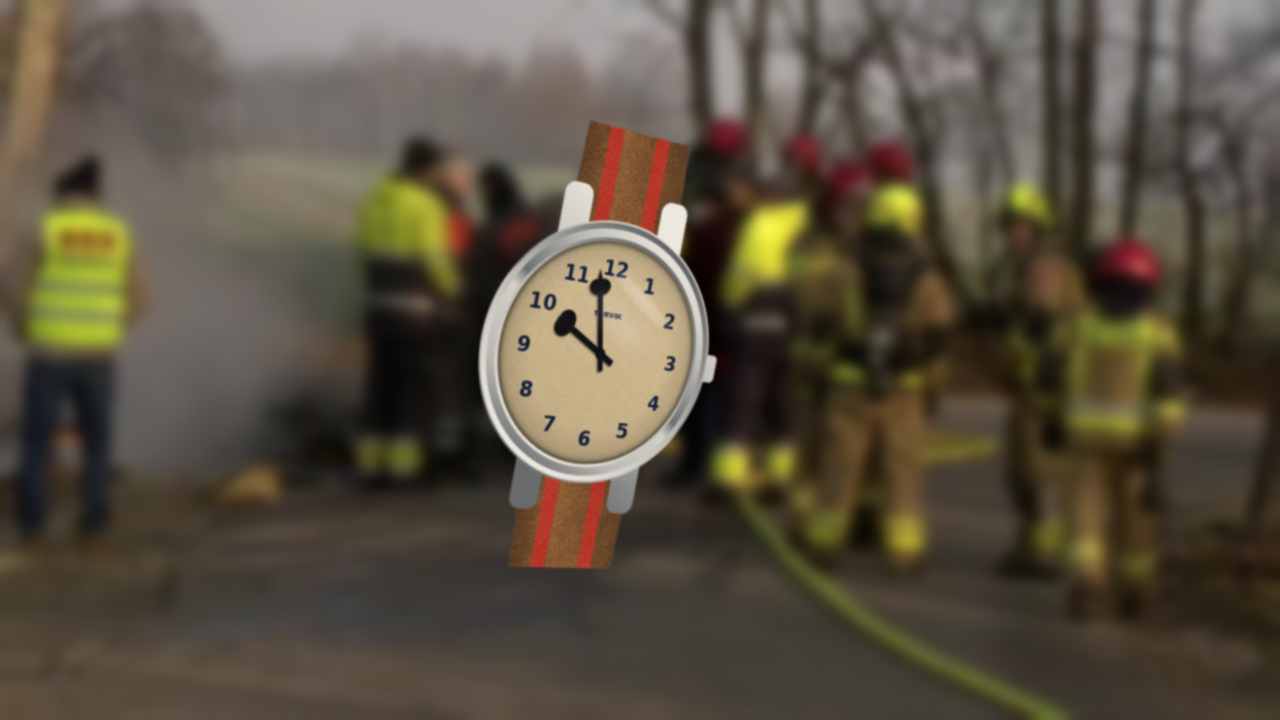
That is h=9 m=58
